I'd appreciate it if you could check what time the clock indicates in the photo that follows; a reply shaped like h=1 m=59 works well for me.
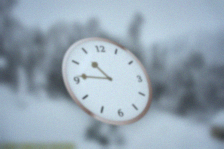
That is h=10 m=46
